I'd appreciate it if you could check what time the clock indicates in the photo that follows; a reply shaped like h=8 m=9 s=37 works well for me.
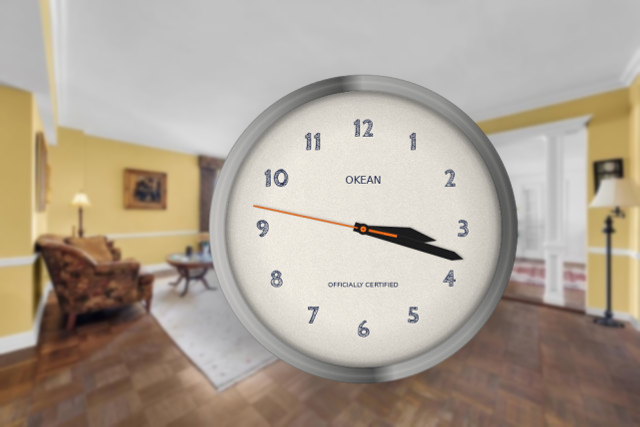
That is h=3 m=17 s=47
